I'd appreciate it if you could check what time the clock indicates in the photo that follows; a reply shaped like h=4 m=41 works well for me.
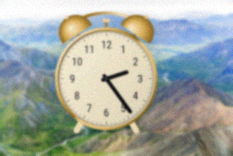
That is h=2 m=24
